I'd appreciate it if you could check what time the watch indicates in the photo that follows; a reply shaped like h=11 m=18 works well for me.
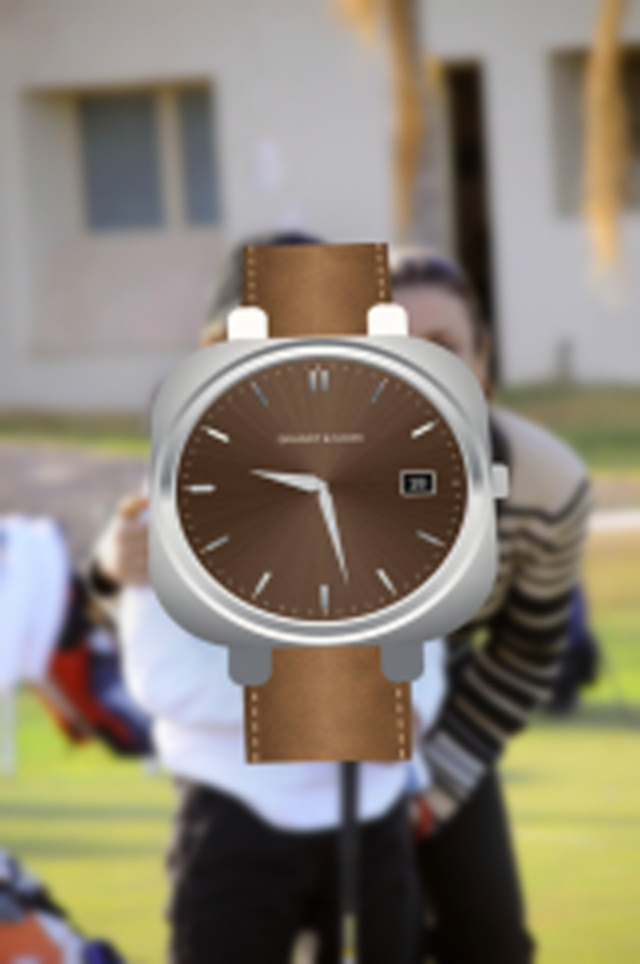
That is h=9 m=28
